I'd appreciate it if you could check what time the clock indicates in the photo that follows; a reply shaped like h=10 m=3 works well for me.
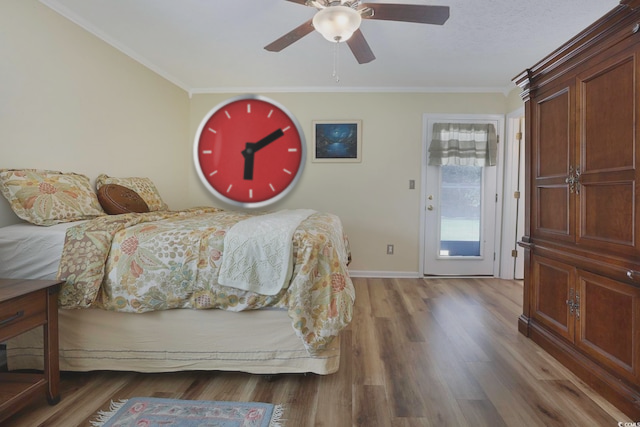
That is h=6 m=10
